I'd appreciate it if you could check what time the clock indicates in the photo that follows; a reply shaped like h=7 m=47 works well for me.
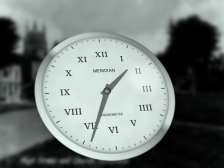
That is h=1 m=34
